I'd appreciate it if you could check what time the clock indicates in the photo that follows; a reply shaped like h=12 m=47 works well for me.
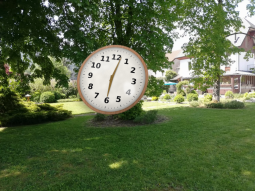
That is h=6 m=2
